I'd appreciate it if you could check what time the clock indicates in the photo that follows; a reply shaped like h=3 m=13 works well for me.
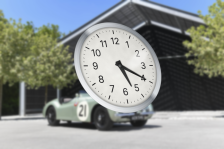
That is h=5 m=20
